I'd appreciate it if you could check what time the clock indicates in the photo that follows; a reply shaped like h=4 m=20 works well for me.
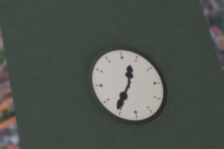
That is h=12 m=36
